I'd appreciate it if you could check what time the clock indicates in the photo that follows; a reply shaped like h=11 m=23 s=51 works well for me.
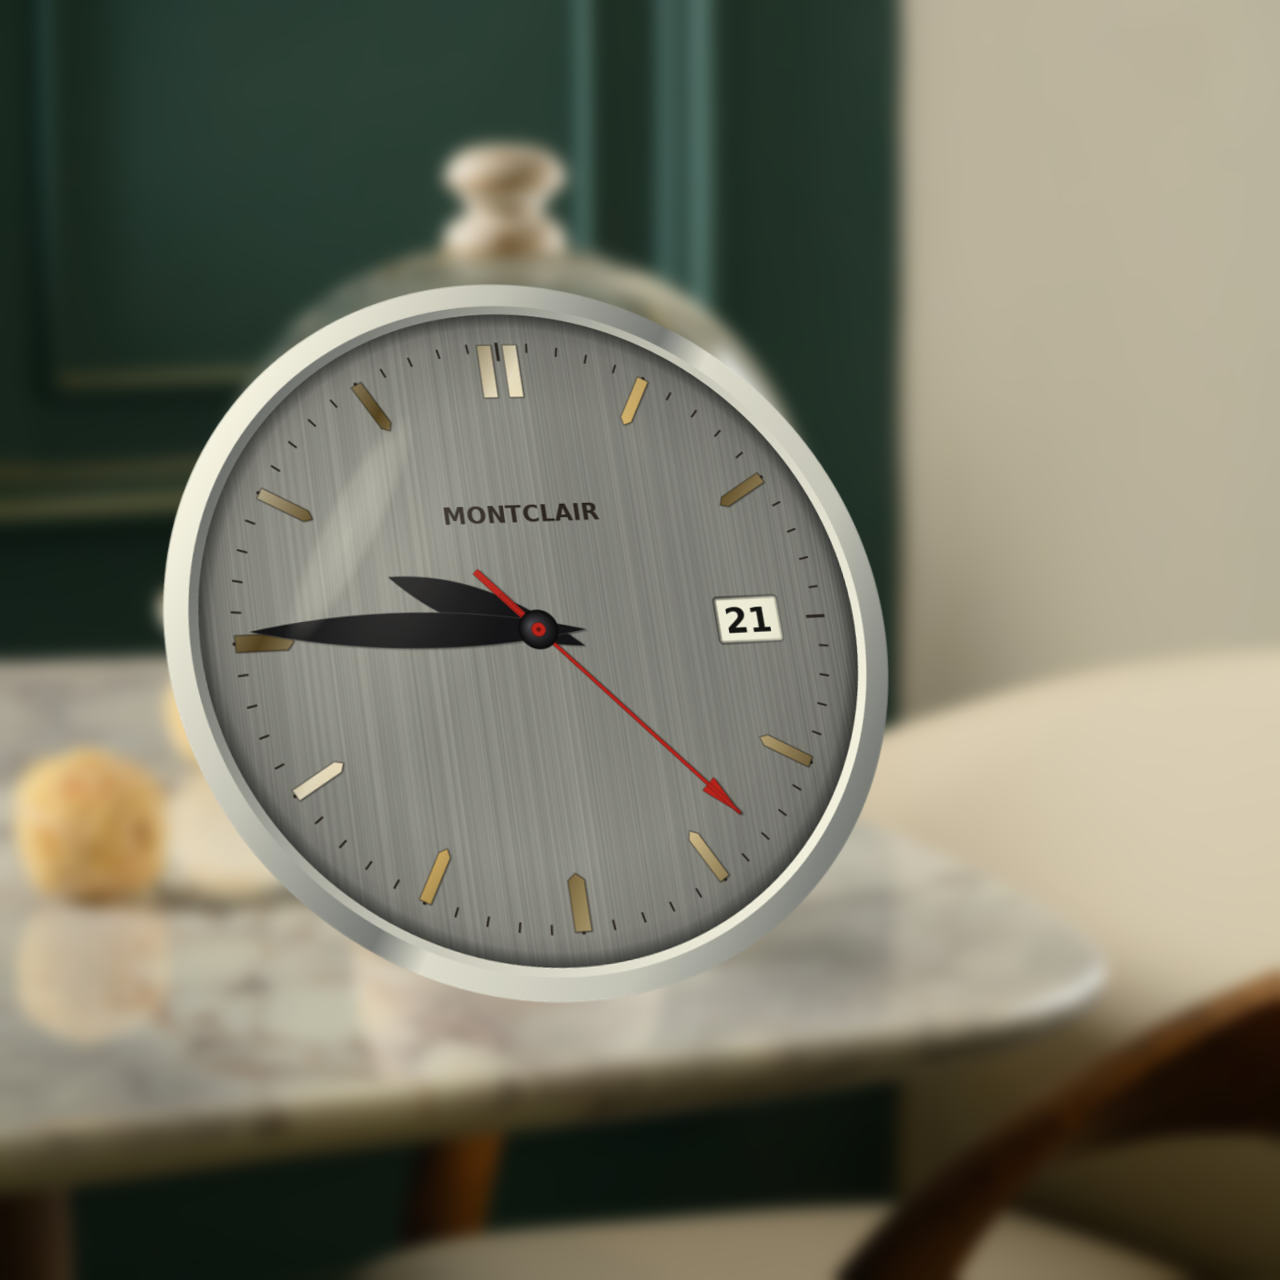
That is h=9 m=45 s=23
